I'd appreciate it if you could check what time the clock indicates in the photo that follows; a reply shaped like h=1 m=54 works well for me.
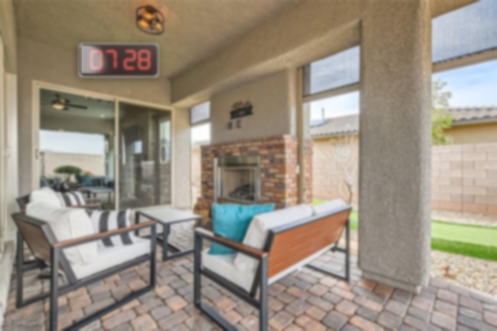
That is h=7 m=28
